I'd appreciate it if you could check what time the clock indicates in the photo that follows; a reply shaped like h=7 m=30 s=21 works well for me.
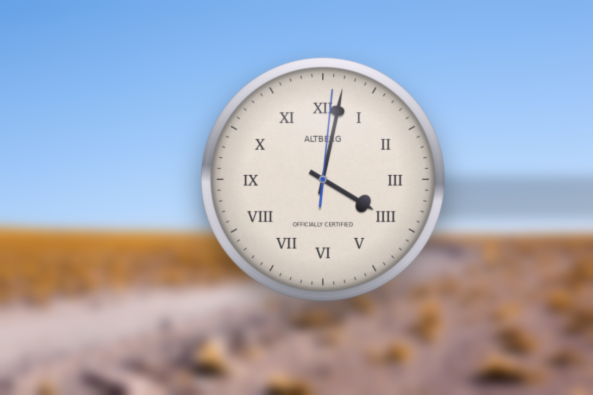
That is h=4 m=2 s=1
